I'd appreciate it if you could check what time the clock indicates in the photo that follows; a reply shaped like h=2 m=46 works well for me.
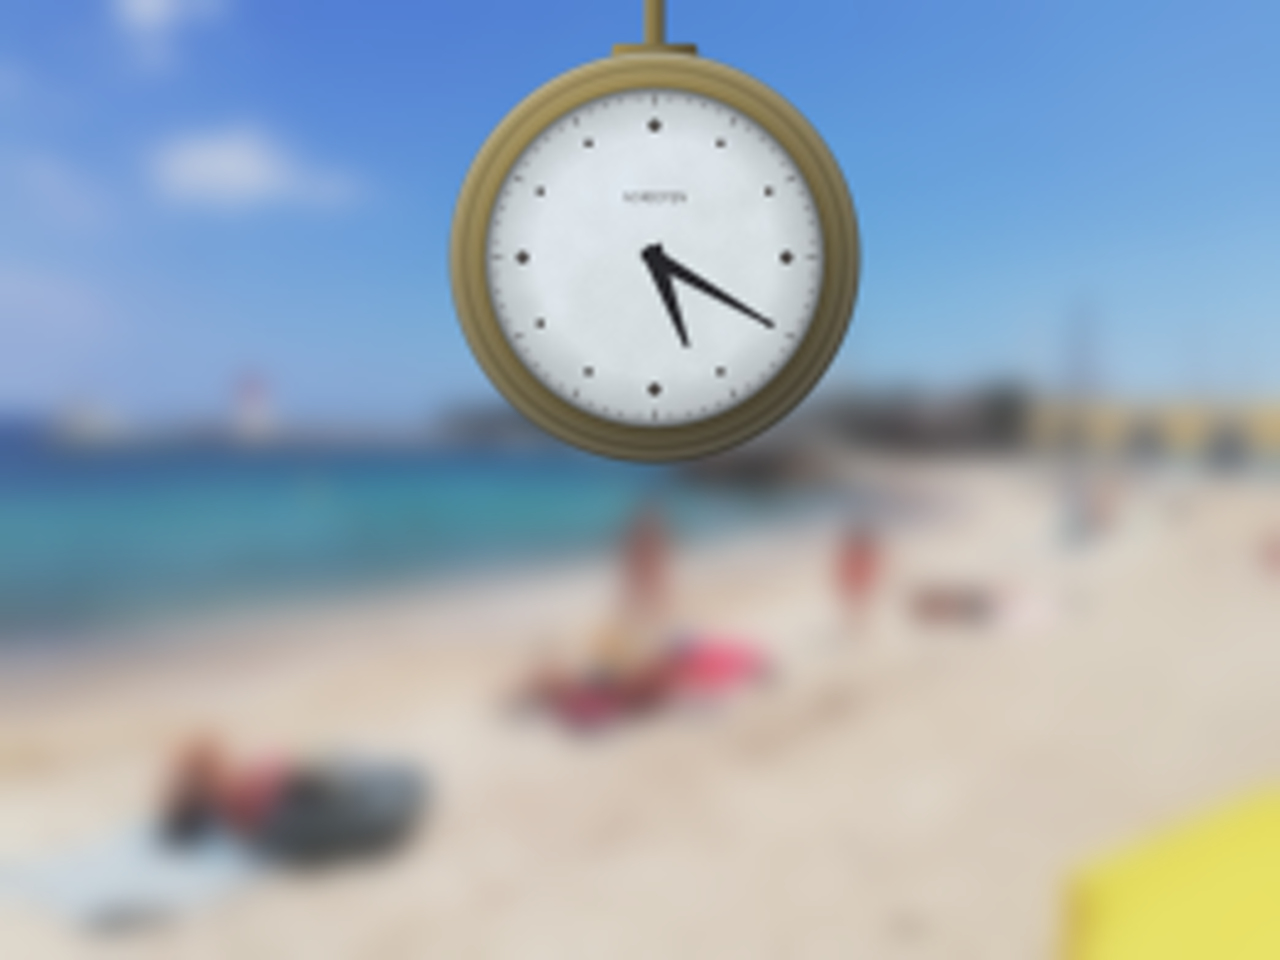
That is h=5 m=20
